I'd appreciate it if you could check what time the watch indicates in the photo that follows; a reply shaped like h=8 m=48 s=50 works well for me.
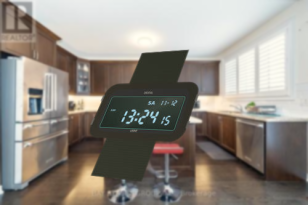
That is h=13 m=24 s=15
